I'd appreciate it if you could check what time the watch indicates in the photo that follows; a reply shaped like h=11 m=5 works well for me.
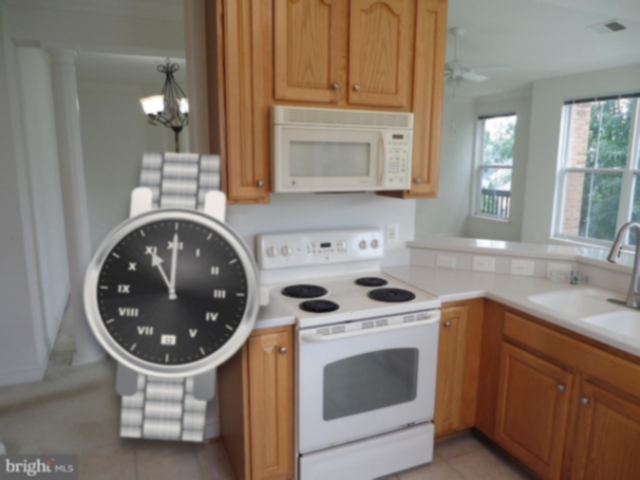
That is h=11 m=0
